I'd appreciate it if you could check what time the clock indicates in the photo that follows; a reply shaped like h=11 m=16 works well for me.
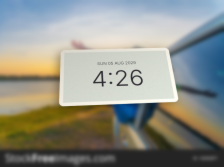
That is h=4 m=26
